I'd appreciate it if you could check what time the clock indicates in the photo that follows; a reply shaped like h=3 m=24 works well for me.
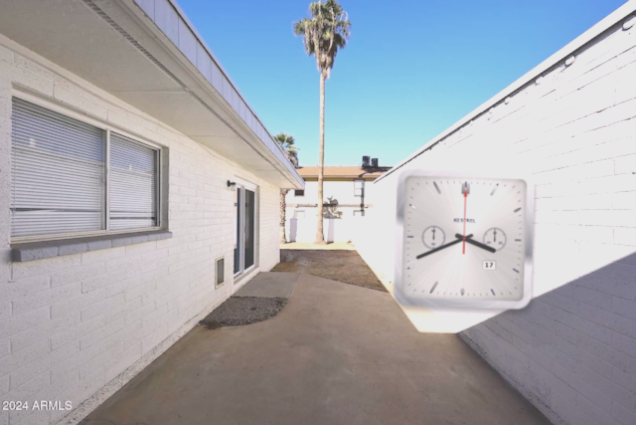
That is h=3 m=41
